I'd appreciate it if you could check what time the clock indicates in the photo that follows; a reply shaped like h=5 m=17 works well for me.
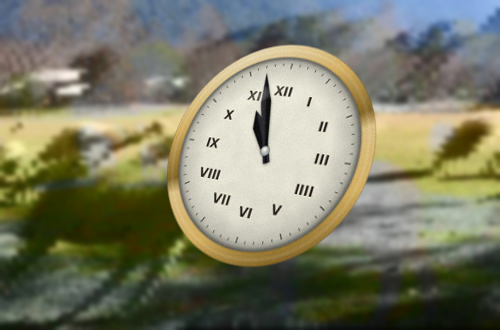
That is h=10 m=57
